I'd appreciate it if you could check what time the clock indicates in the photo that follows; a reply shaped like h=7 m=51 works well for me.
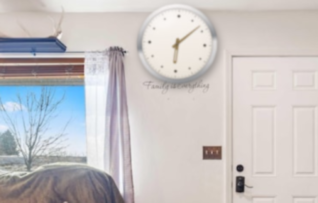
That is h=6 m=8
